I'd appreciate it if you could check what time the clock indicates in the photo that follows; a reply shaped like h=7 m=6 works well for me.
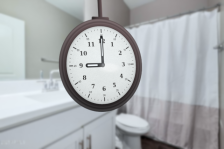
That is h=9 m=0
